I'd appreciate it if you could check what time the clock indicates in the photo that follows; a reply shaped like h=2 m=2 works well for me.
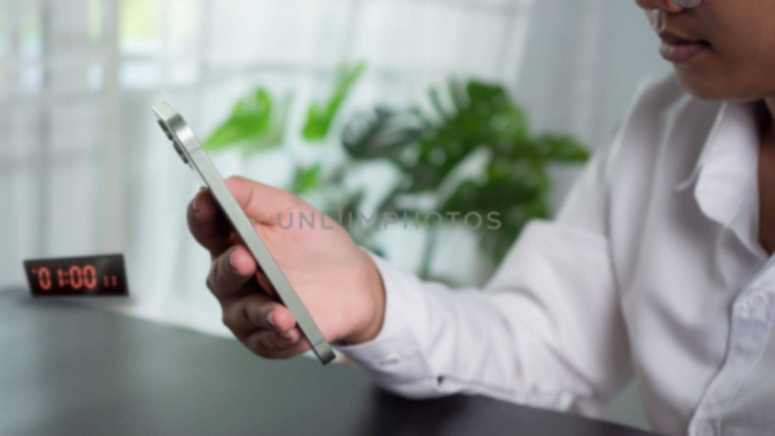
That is h=1 m=0
